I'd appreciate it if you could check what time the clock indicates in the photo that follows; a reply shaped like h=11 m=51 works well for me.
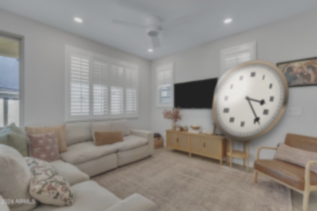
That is h=3 m=24
